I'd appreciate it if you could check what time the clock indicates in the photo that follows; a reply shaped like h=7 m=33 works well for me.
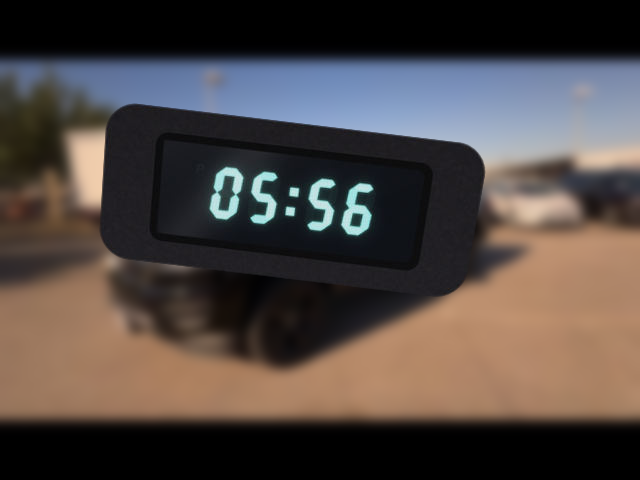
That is h=5 m=56
